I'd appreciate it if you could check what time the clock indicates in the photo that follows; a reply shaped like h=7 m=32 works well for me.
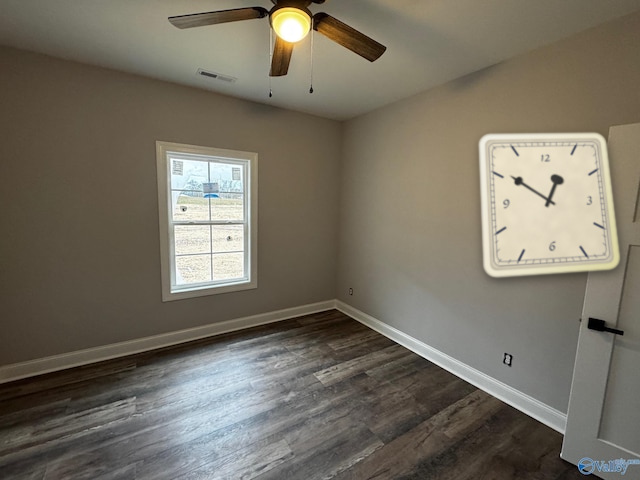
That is h=12 m=51
